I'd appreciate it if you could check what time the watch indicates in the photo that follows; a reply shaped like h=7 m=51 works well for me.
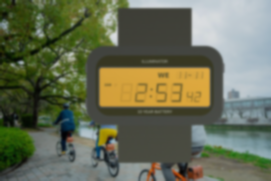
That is h=2 m=53
